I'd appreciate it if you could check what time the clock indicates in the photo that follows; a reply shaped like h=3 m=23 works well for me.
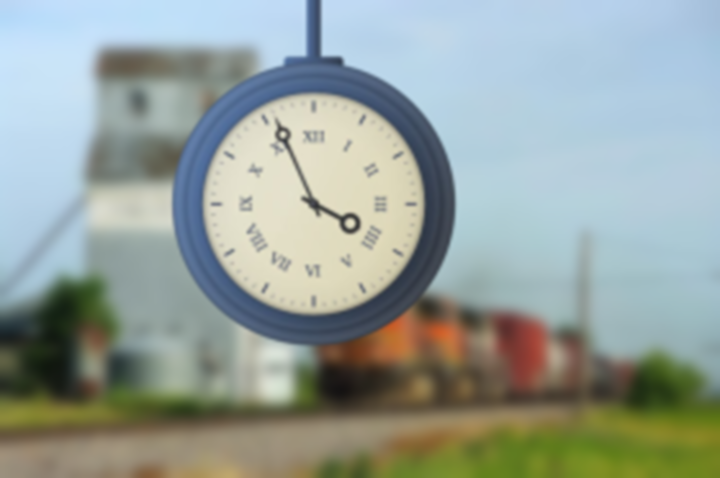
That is h=3 m=56
